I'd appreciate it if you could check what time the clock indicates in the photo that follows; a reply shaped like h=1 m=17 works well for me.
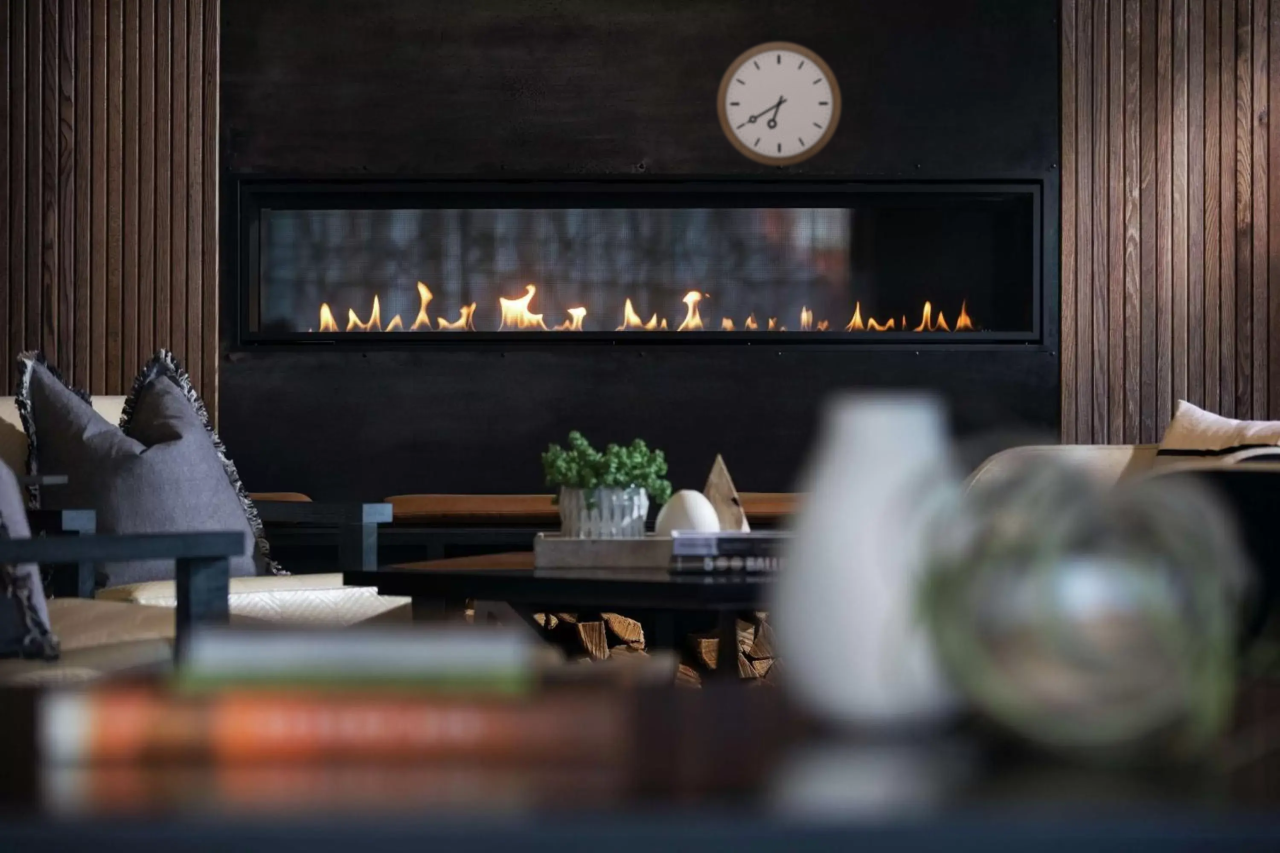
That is h=6 m=40
